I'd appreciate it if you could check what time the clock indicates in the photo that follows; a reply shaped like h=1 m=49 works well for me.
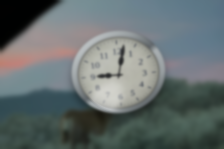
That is h=9 m=2
